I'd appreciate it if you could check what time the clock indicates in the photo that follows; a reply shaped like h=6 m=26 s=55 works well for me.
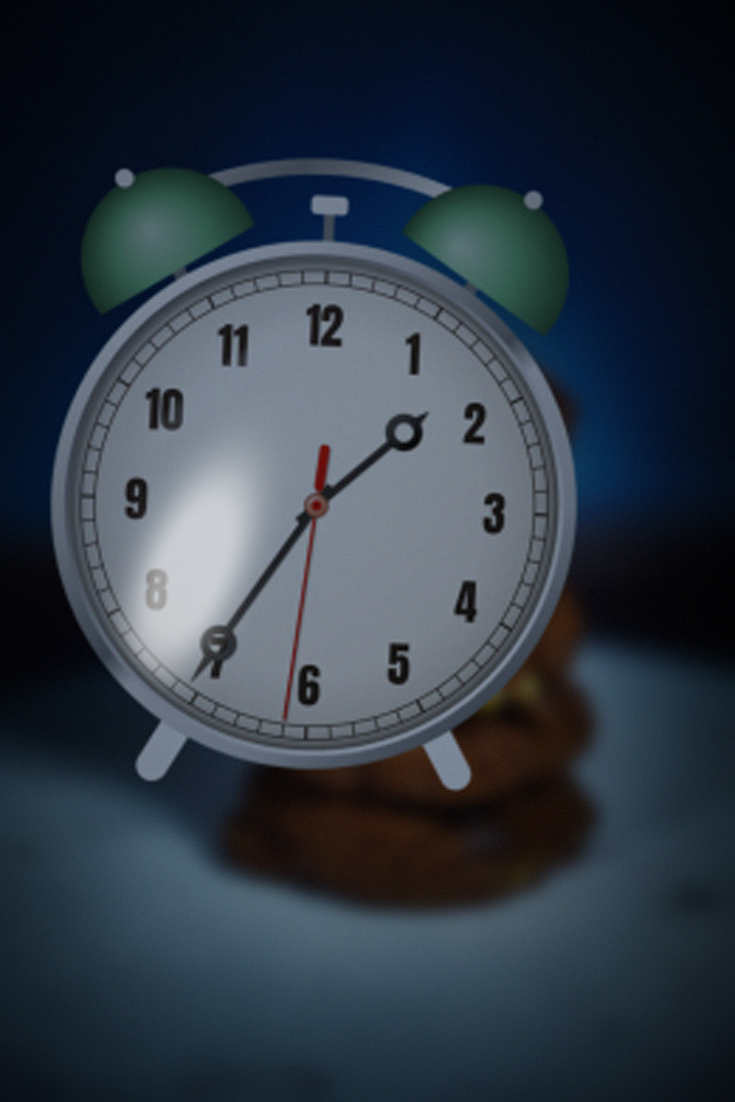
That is h=1 m=35 s=31
